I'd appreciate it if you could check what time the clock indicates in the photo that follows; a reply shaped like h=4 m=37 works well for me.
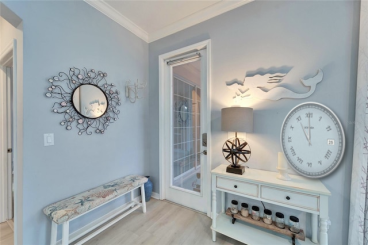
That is h=11 m=0
